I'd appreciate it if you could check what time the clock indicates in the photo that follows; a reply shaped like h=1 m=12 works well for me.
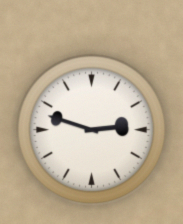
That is h=2 m=48
